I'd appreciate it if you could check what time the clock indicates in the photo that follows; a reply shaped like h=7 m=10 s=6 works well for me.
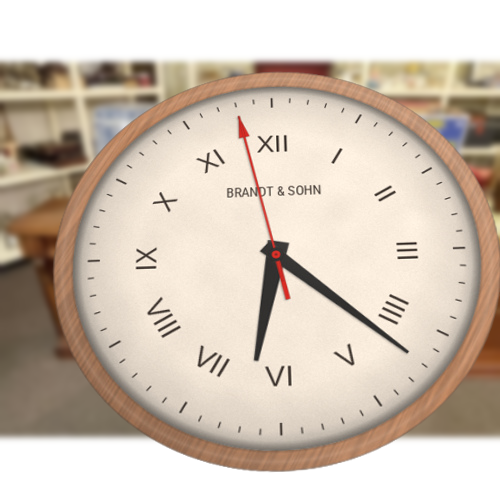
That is h=6 m=21 s=58
